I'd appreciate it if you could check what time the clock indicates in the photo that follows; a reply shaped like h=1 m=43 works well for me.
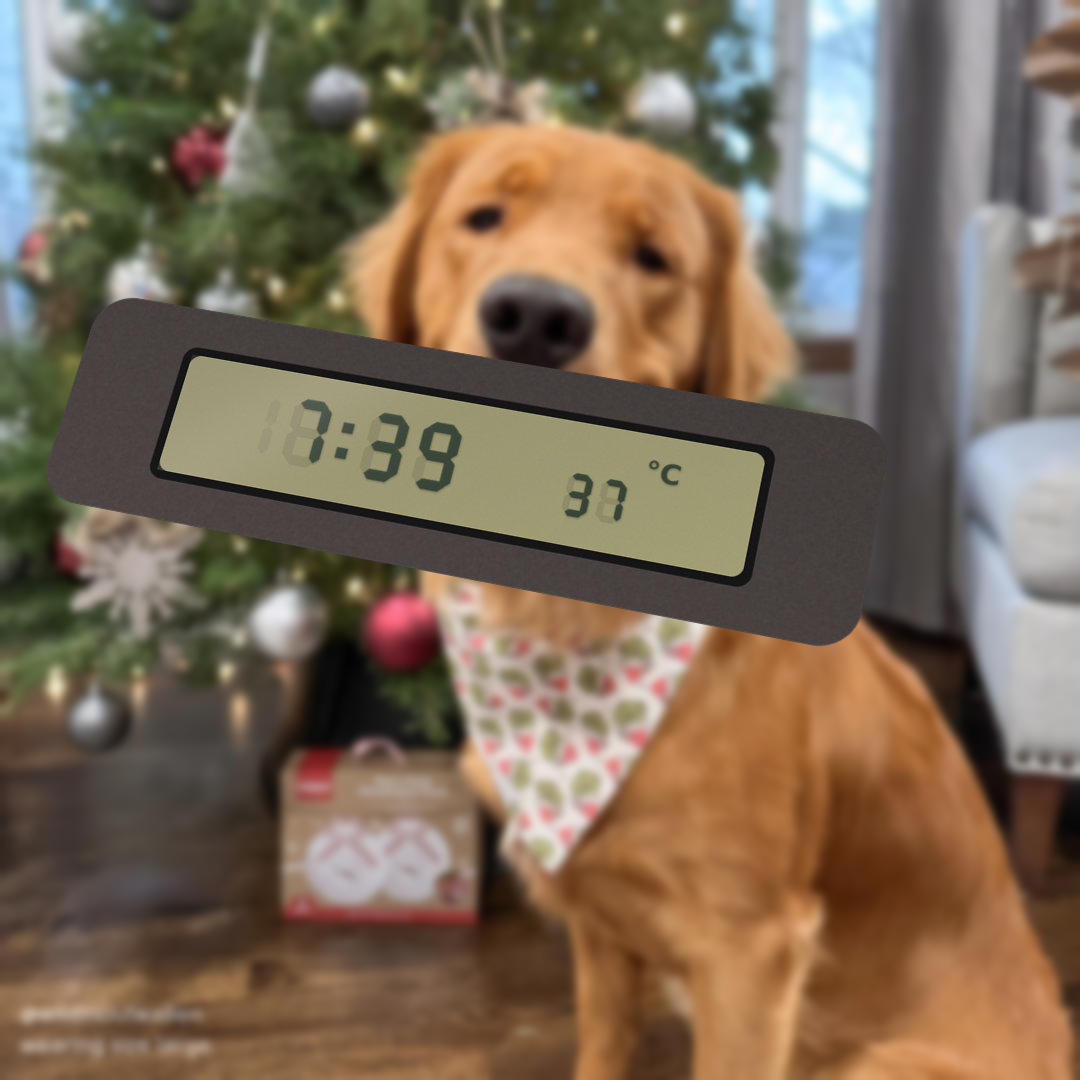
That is h=7 m=39
